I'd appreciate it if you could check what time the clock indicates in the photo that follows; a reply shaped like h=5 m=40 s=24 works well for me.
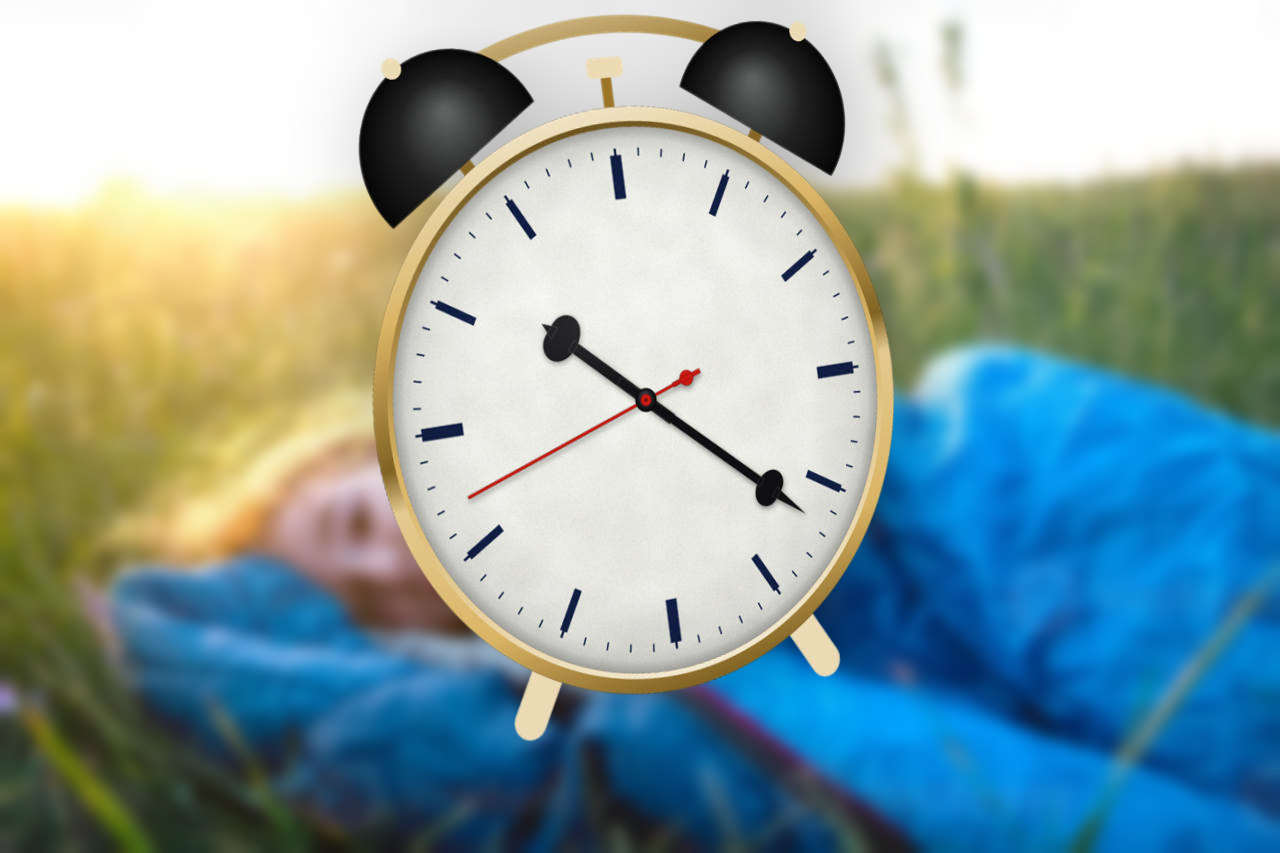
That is h=10 m=21 s=42
